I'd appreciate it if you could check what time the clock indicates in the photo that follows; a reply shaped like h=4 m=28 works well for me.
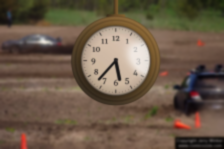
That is h=5 m=37
